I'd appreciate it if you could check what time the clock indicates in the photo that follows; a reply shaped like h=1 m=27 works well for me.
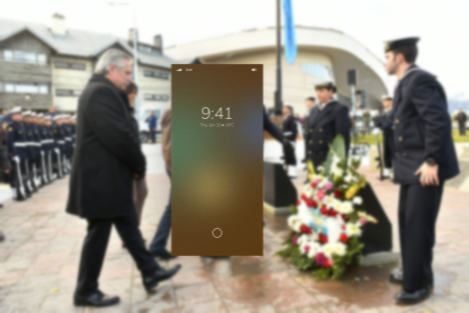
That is h=9 m=41
